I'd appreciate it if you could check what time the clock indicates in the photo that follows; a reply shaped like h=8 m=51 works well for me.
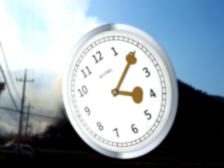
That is h=4 m=10
